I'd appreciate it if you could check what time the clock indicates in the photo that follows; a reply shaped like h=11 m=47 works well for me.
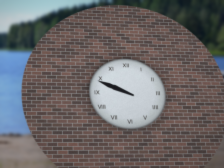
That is h=9 m=49
